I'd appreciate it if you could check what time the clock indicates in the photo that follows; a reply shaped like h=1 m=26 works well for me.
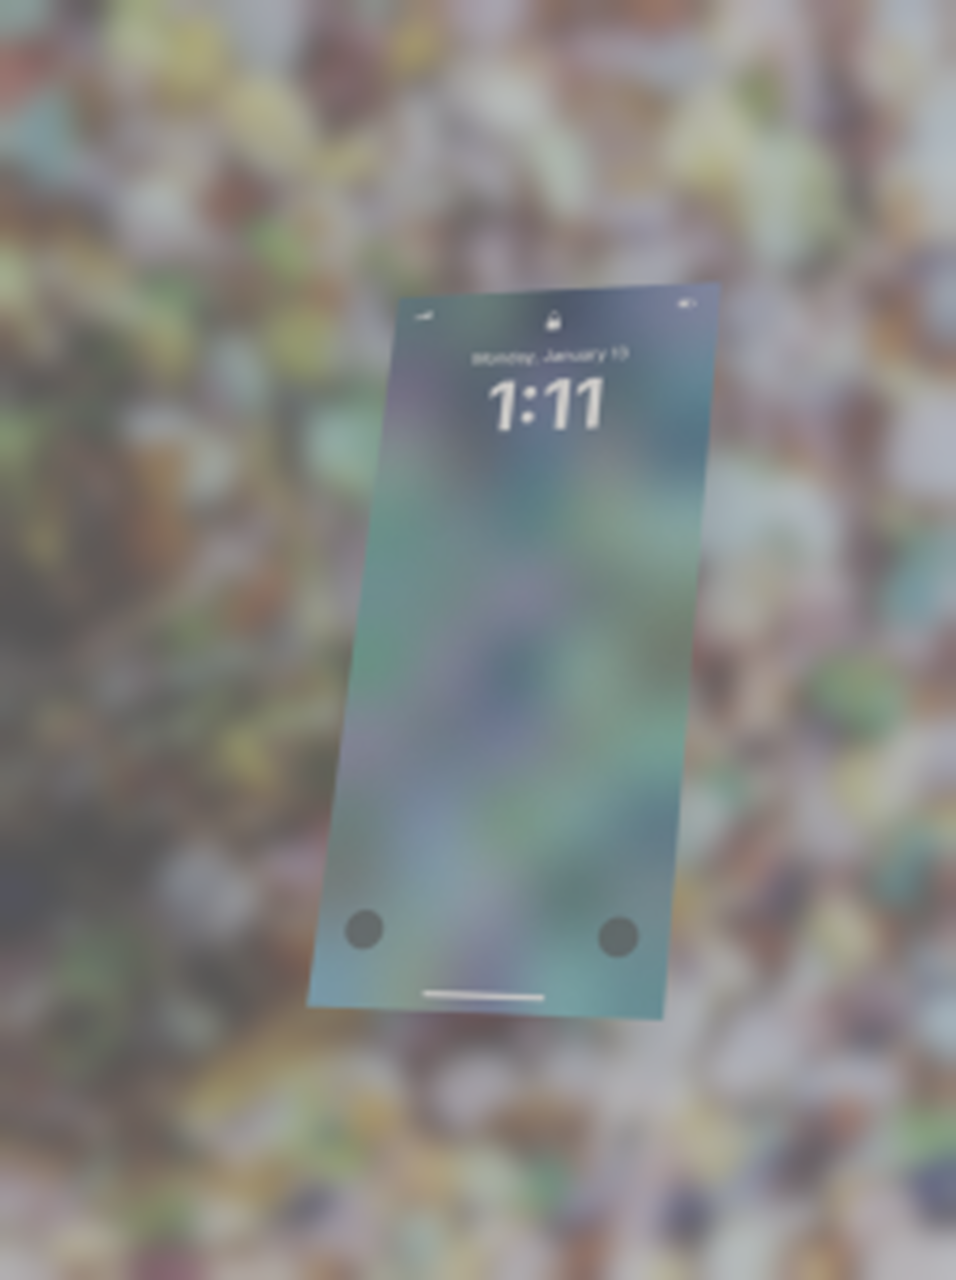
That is h=1 m=11
